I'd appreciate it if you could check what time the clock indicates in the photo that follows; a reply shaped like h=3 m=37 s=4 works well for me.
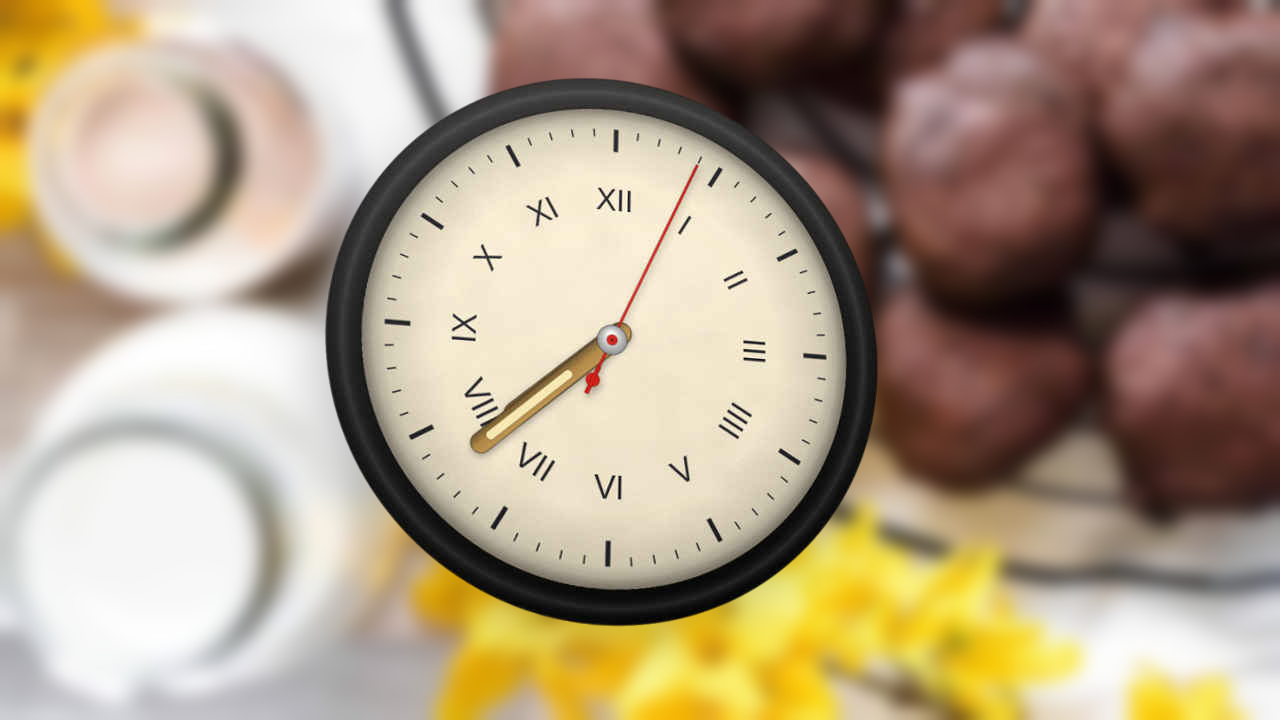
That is h=7 m=38 s=4
